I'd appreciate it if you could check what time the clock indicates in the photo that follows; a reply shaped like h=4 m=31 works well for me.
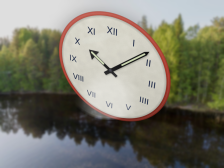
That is h=10 m=8
